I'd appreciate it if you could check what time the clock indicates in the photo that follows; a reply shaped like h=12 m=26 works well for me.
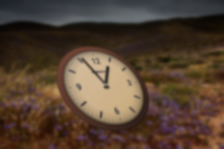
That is h=12 m=56
